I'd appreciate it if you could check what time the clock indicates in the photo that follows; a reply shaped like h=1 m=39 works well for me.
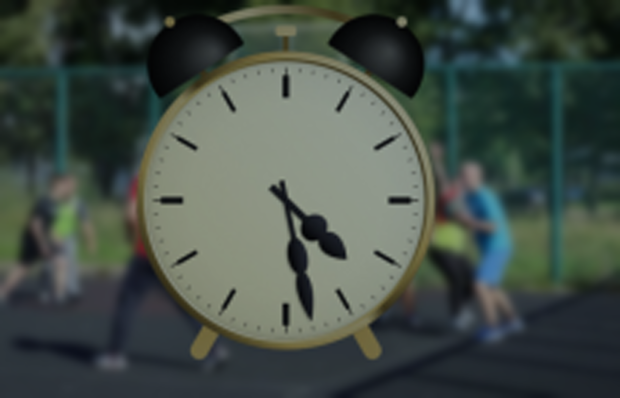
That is h=4 m=28
